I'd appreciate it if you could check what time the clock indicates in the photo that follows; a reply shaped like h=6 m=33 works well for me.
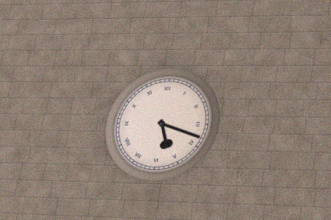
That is h=5 m=18
